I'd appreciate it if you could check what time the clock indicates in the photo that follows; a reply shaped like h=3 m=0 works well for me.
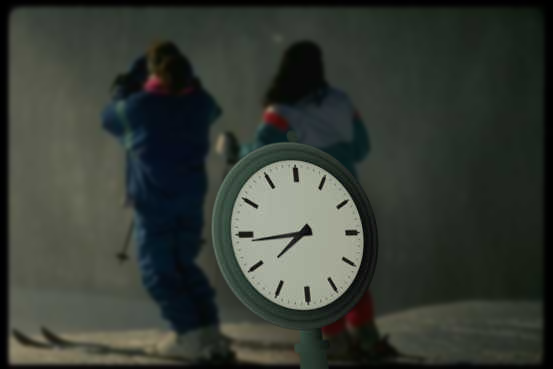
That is h=7 m=44
